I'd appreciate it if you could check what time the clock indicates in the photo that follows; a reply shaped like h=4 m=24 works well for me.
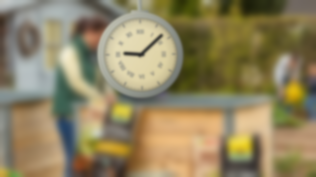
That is h=9 m=8
